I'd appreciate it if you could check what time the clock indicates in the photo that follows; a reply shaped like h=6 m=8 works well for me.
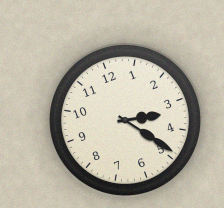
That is h=3 m=24
